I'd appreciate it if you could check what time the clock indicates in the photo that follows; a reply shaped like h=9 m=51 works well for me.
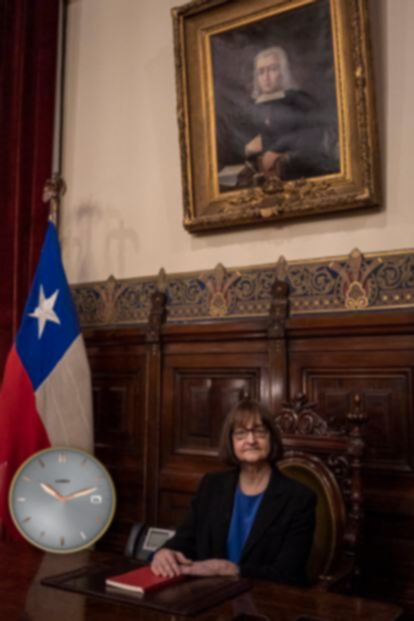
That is h=10 m=12
